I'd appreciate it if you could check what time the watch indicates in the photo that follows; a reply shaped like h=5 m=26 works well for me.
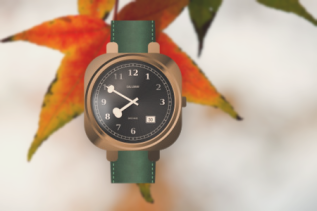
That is h=7 m=50
